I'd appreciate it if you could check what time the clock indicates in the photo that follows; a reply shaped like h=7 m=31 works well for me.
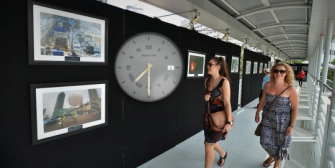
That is h=7 m=30
